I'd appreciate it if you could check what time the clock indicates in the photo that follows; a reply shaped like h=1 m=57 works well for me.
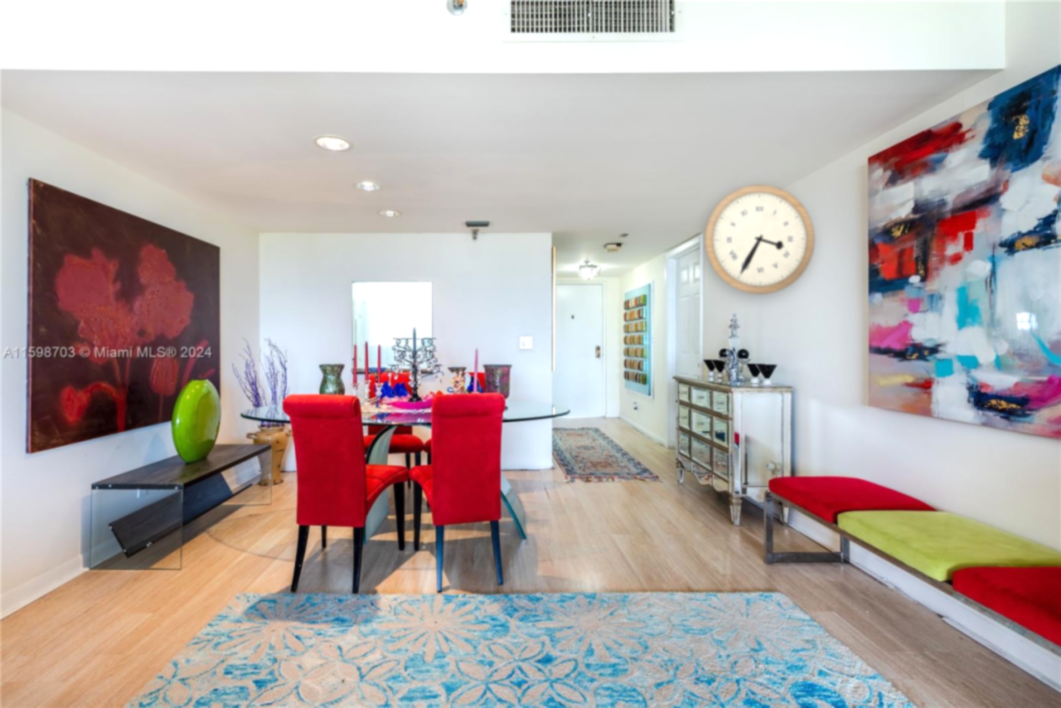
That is h=3 m=35
